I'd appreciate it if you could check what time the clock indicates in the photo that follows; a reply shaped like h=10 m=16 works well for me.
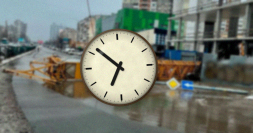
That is h=6 m=52
